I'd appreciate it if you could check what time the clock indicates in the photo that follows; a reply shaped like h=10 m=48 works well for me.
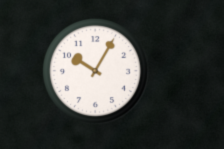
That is h=10 m=5
